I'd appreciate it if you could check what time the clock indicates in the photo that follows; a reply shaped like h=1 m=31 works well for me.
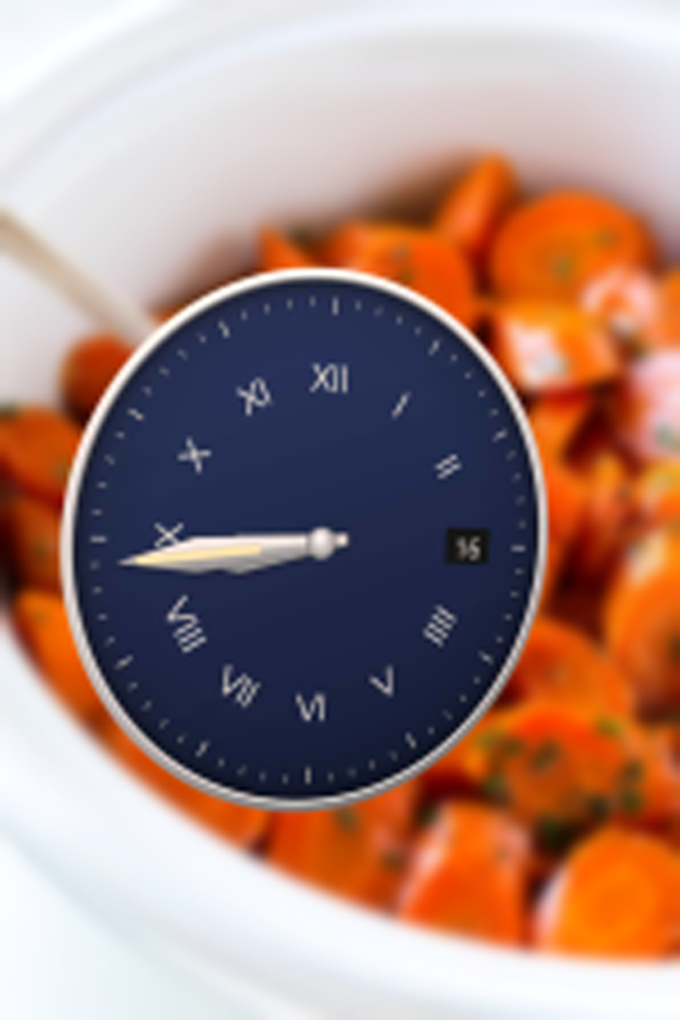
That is h=8 m=44
